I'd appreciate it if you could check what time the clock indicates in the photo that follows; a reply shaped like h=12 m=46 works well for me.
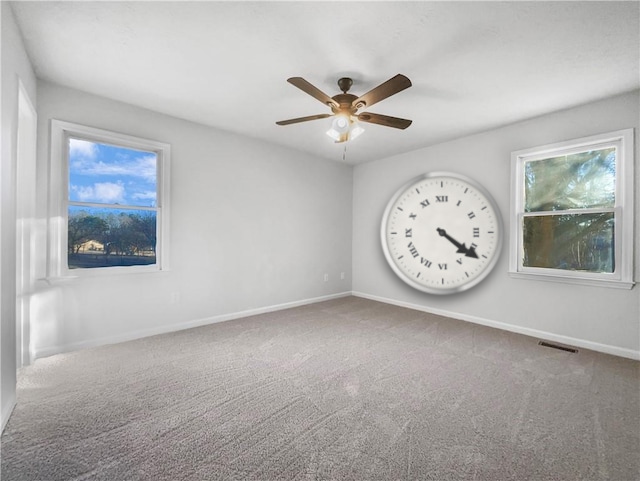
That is h=4 m=21
